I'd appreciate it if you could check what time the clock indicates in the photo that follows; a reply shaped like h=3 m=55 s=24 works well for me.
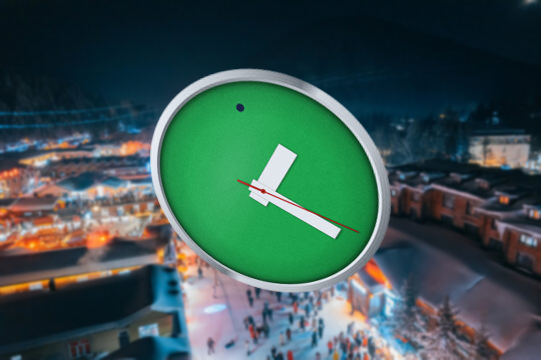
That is h=1 m=21 s=20
